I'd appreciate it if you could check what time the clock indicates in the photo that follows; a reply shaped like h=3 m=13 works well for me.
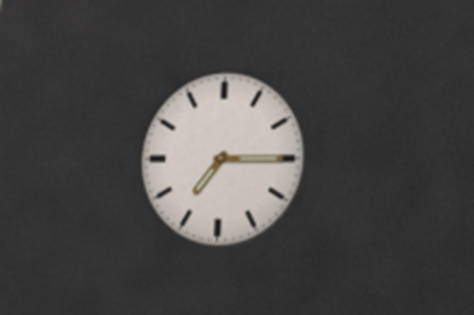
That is h=7 m=15
